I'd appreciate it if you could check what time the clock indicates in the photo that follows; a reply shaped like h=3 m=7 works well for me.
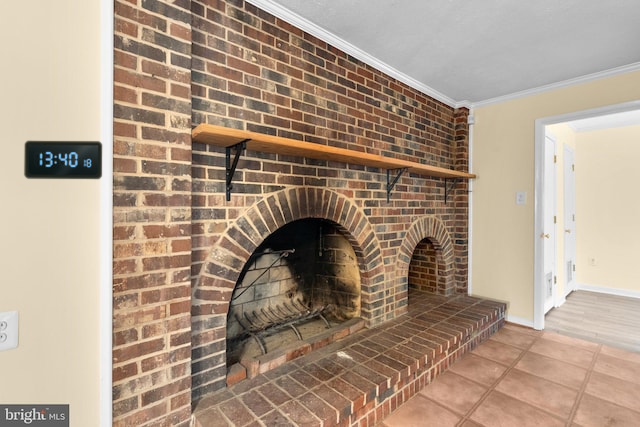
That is h=13 m=40
